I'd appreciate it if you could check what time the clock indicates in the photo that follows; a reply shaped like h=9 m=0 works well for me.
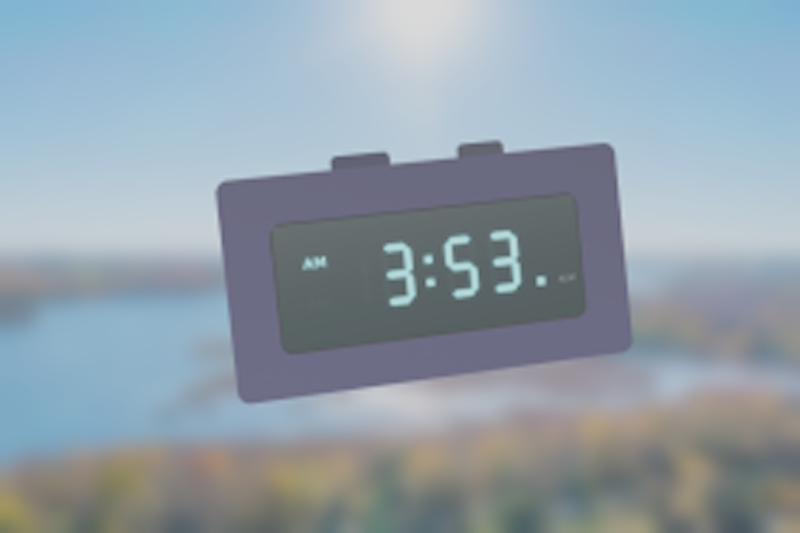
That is h=3 m=53
